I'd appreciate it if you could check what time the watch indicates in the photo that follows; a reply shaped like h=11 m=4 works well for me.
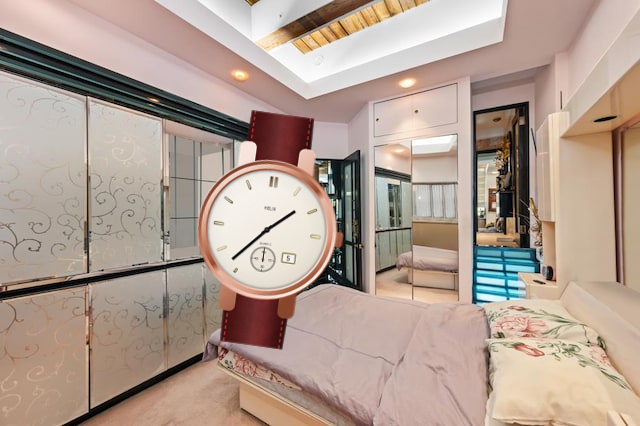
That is h=1 m=37
